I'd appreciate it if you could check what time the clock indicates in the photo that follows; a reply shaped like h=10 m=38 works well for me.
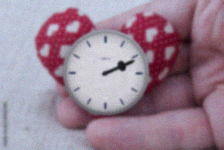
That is h=2 m=11
